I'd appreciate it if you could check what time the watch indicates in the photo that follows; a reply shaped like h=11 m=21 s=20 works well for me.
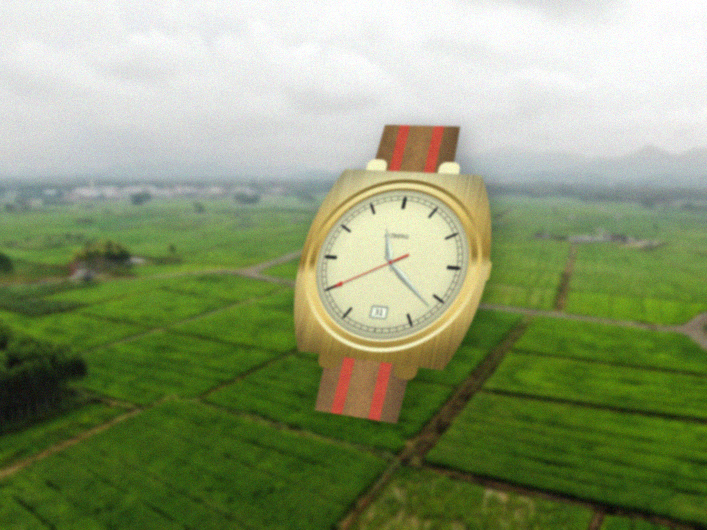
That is h=11 m=21 s=40
